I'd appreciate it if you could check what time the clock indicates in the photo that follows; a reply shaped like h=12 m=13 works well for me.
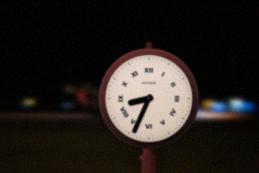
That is h=8 m=34
